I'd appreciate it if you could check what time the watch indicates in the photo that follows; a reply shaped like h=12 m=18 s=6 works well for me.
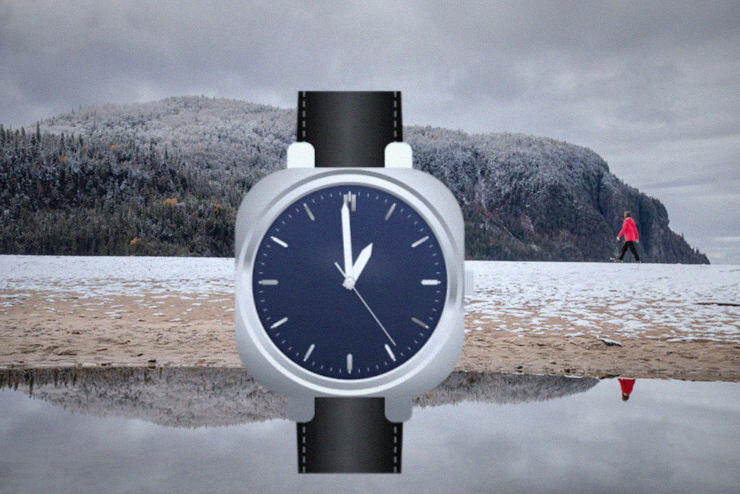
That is h=12 m=59 s=24
